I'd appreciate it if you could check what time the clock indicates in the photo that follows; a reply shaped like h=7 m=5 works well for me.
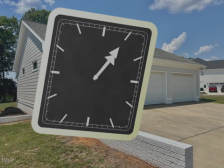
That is h=1 m=5
